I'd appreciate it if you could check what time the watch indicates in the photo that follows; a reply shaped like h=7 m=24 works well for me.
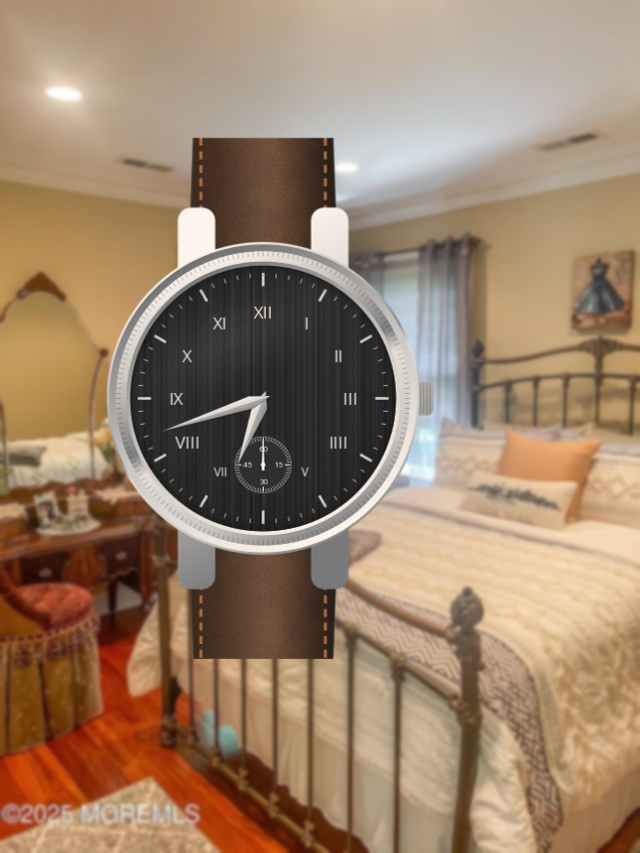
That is h=6 m=42
